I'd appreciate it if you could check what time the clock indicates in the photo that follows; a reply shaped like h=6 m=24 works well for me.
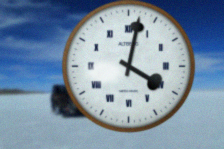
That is h=4 m=2
